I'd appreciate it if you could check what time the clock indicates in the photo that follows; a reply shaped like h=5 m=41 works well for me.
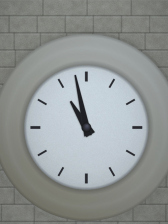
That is h=10 m=58
